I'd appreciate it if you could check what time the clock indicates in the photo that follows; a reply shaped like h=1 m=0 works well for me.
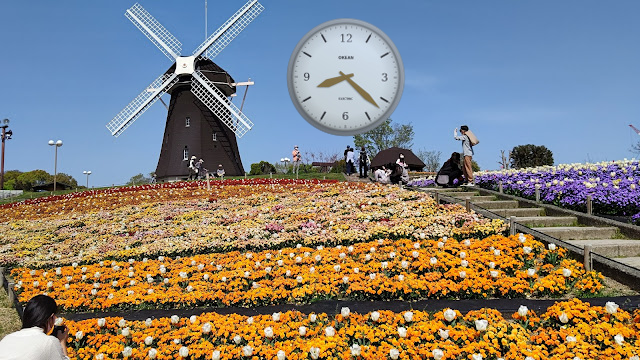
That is h=8 m=22
